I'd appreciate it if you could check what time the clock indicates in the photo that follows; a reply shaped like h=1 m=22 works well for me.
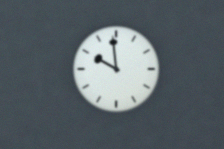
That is h=9 m=59
